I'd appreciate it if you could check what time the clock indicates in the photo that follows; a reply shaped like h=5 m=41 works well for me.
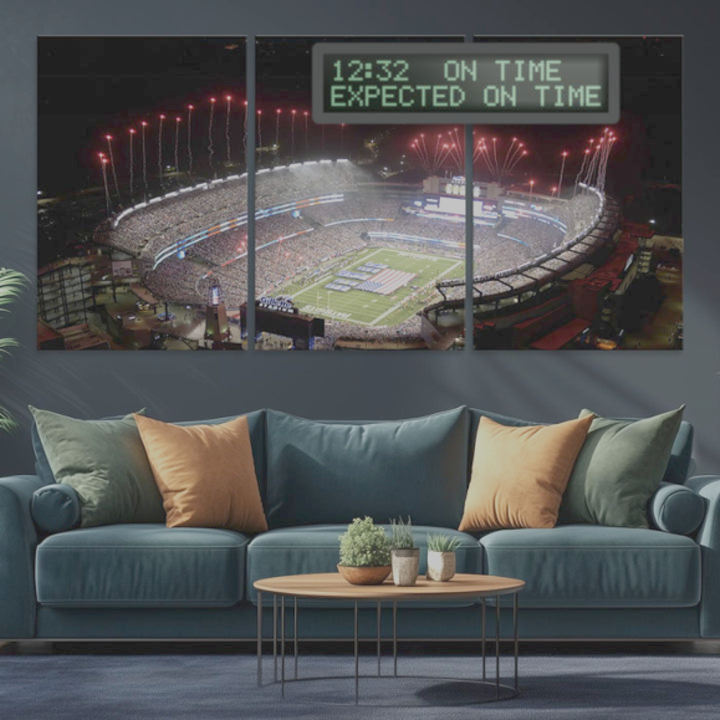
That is h=12 m=32
